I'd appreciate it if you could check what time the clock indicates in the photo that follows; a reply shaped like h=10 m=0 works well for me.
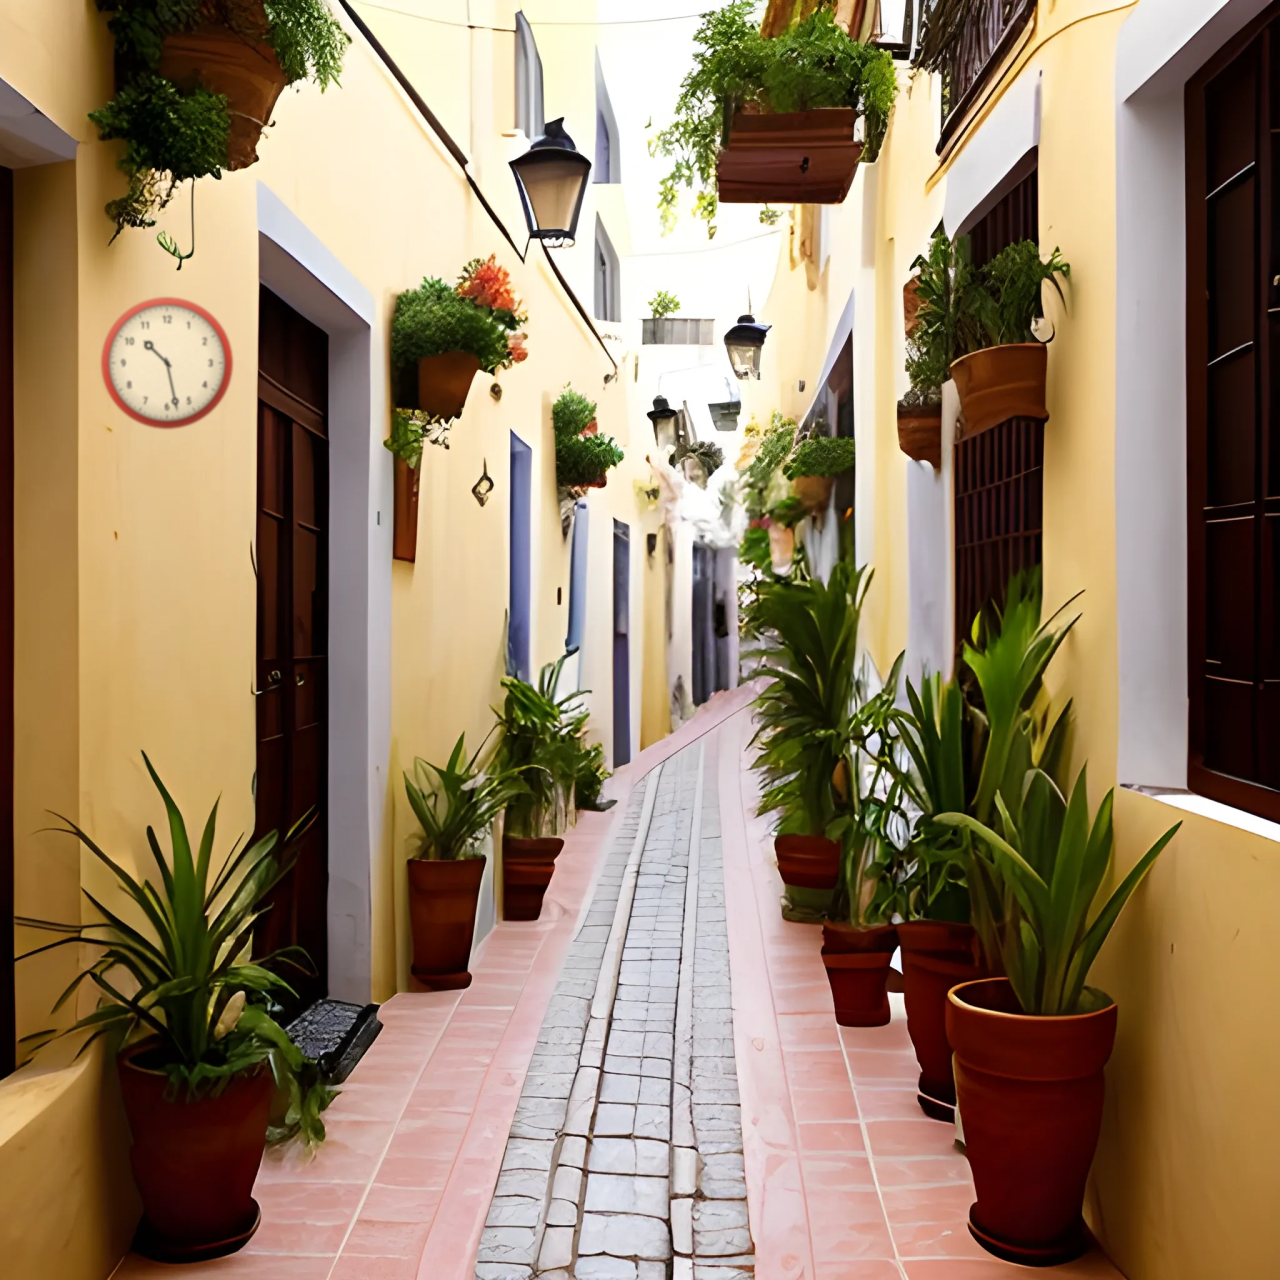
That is h=10 m=28
